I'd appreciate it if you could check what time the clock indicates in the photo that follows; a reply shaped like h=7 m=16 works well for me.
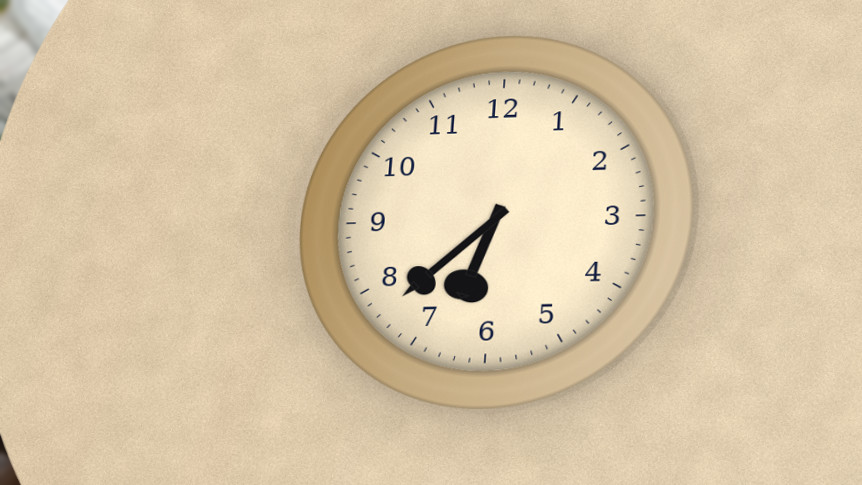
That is h=6 m=38
